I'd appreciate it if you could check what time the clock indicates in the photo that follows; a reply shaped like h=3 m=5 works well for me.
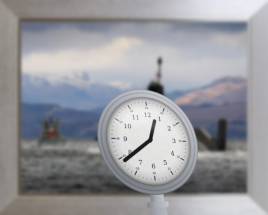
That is h=12 m=39
